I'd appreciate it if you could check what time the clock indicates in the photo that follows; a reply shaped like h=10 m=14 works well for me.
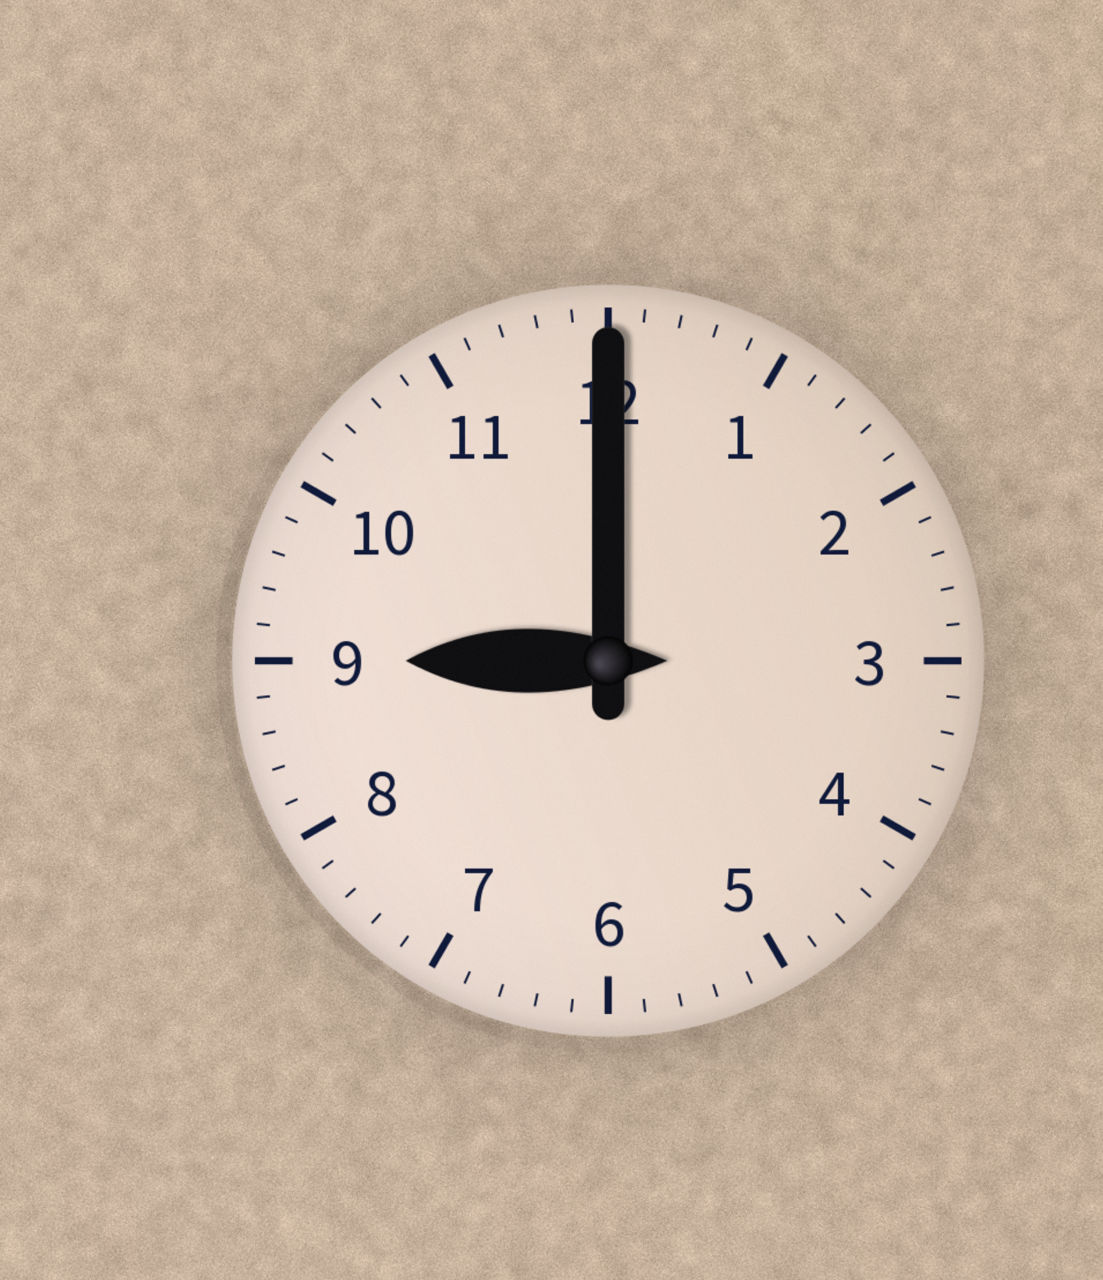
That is h=9 m=0
